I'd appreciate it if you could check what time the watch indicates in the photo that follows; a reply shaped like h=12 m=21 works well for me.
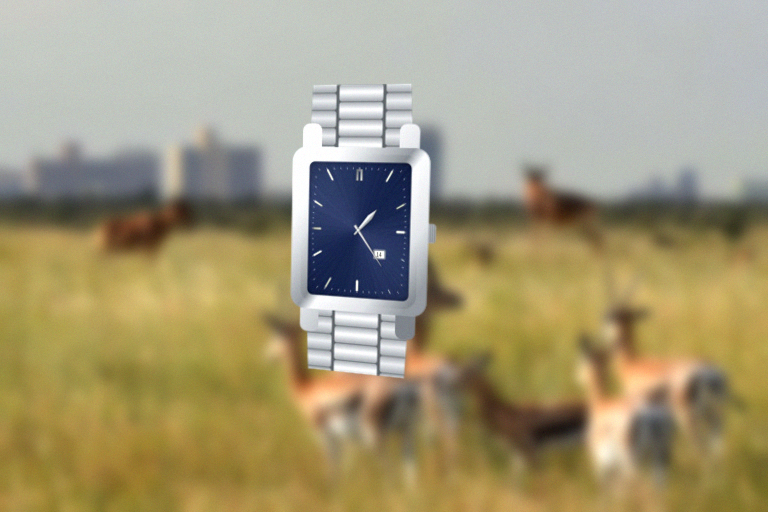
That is h=1 m=24
